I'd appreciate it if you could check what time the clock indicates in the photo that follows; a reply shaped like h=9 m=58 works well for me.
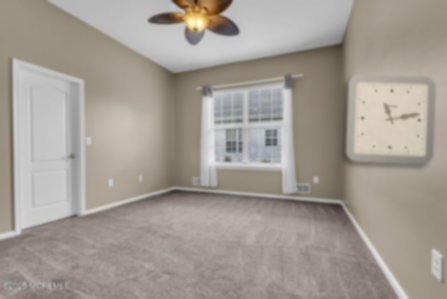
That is h=11 m=13
